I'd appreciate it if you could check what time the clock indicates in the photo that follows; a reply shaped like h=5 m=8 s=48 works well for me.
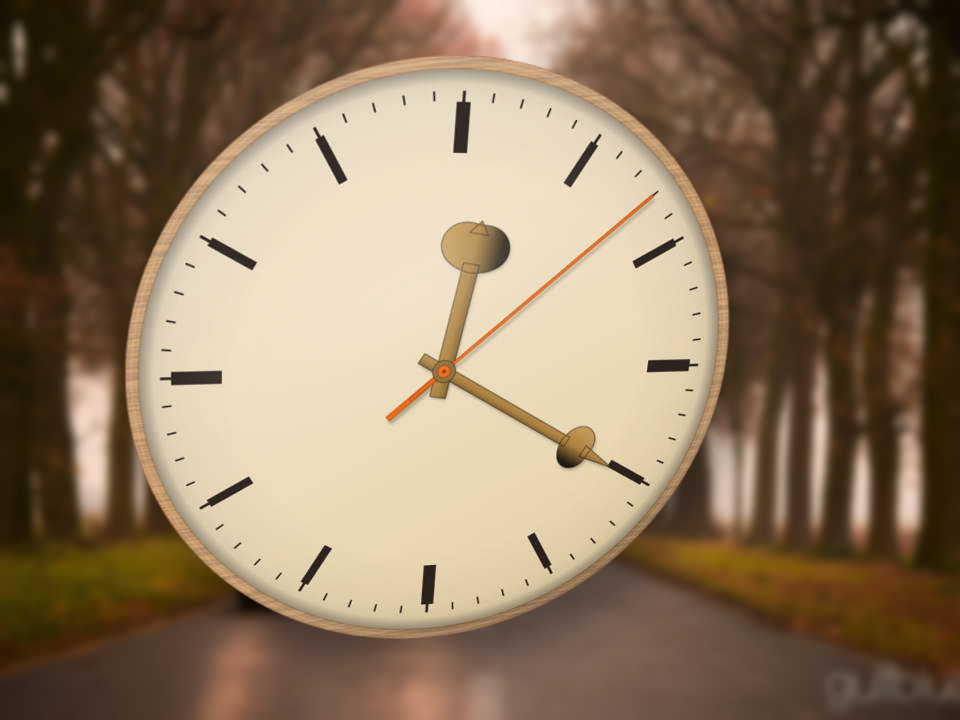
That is h=12 m=20 s=8
